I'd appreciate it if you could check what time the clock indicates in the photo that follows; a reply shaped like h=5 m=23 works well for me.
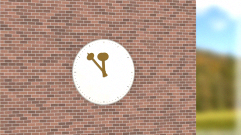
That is h=11 m=53
